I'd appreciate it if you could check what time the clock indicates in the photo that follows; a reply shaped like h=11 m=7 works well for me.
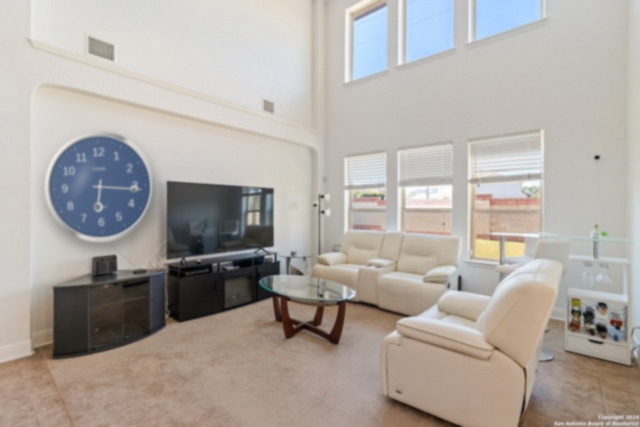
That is h=6 m=16
